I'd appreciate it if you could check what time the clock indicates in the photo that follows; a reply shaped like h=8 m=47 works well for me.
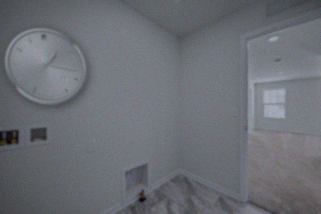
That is h=1 m=17
